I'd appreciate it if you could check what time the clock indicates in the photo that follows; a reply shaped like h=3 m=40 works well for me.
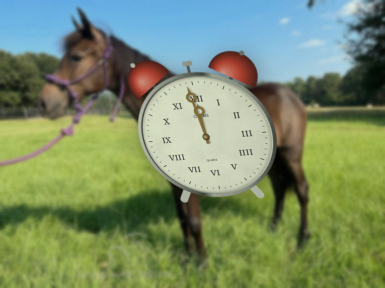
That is h=11 m=59
